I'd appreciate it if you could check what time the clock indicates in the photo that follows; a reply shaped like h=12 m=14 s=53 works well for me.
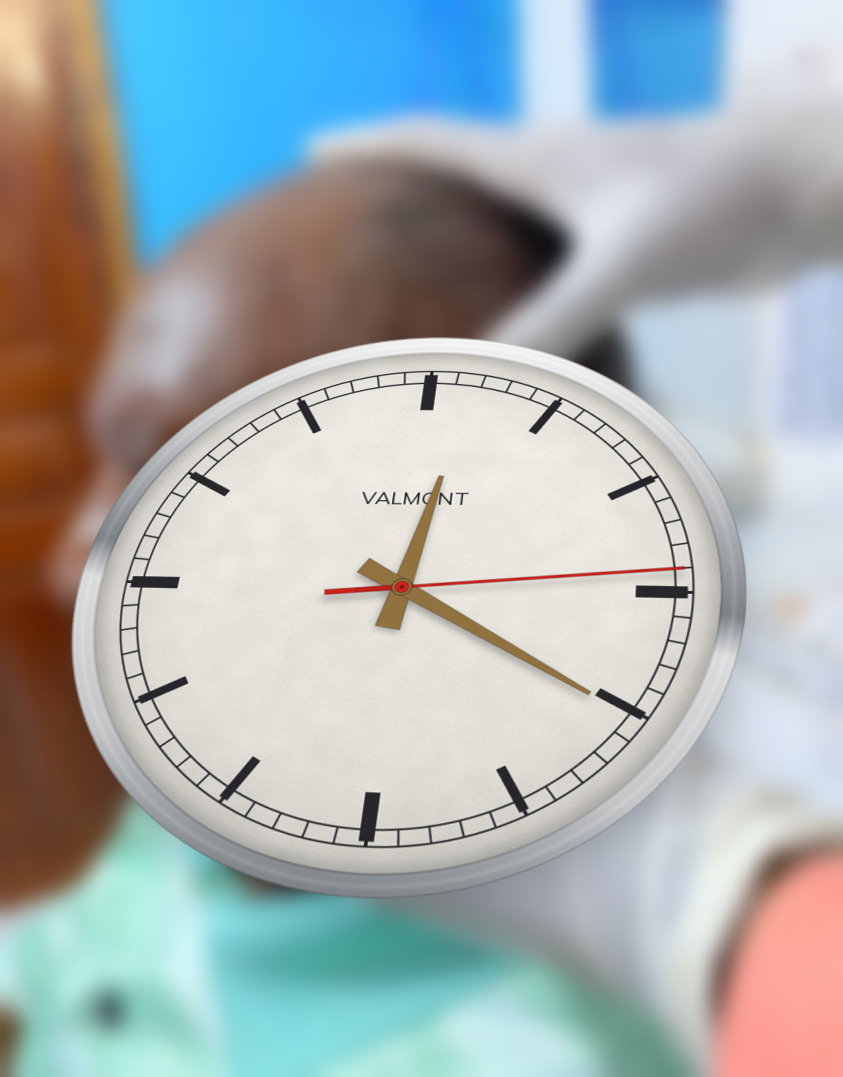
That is h=12 m=20 s=14
